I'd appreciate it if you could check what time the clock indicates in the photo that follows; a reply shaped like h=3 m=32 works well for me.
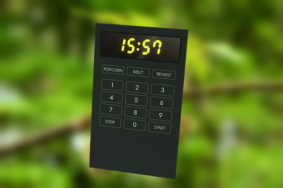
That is h=15 m=57
